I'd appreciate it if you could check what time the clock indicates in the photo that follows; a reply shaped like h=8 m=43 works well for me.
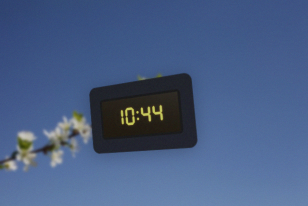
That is h=10 m=44
